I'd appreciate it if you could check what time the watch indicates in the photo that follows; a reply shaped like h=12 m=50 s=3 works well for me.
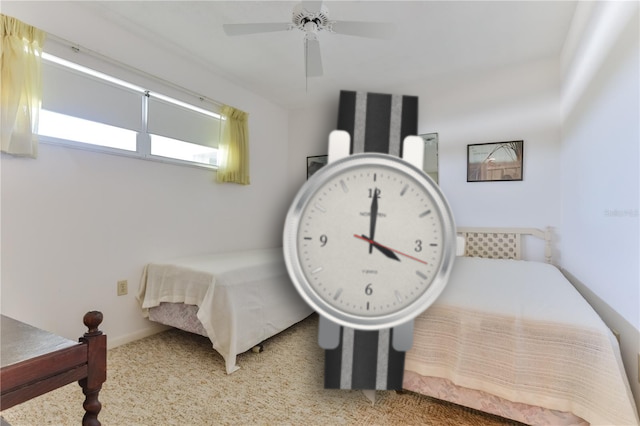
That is h=4 m=0 s=18
